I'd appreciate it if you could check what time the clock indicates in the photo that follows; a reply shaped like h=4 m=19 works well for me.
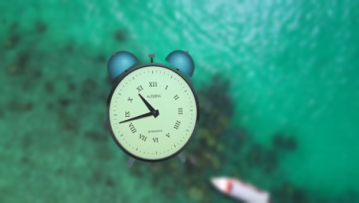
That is h=10 m=43
